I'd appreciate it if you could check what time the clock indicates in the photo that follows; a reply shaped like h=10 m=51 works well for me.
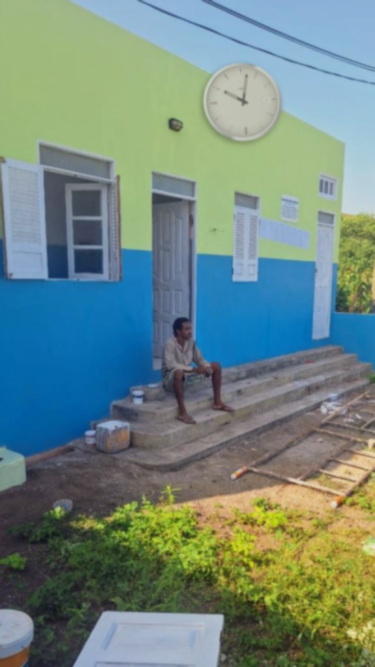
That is h=10 m=2
